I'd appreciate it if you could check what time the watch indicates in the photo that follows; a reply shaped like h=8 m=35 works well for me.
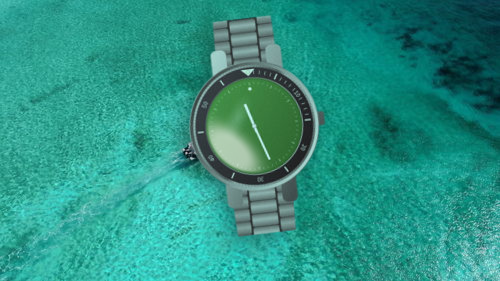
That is h=11 m=27
